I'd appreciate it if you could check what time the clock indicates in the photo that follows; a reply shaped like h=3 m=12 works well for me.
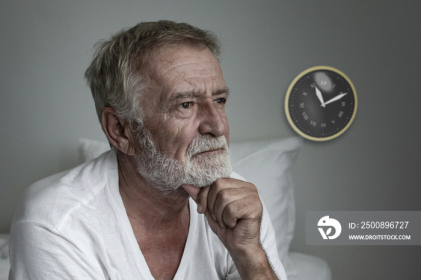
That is h=11 m=11
